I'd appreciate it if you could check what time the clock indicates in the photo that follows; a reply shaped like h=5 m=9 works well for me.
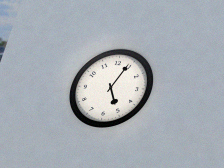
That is h=5 m=4
